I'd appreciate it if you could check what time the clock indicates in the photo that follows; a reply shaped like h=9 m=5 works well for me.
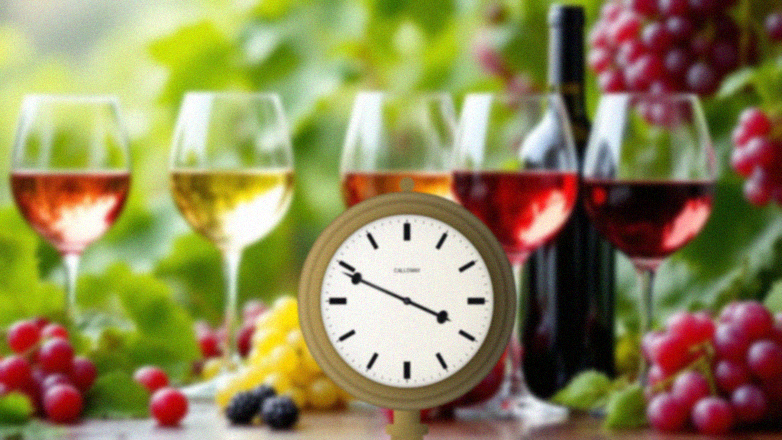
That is h=3 m=49
